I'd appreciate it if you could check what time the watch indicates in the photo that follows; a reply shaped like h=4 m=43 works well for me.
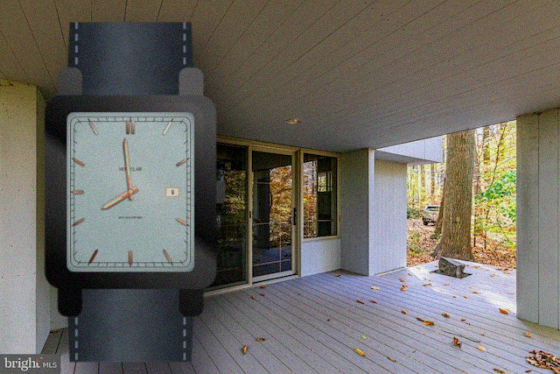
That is h=7 m=59
